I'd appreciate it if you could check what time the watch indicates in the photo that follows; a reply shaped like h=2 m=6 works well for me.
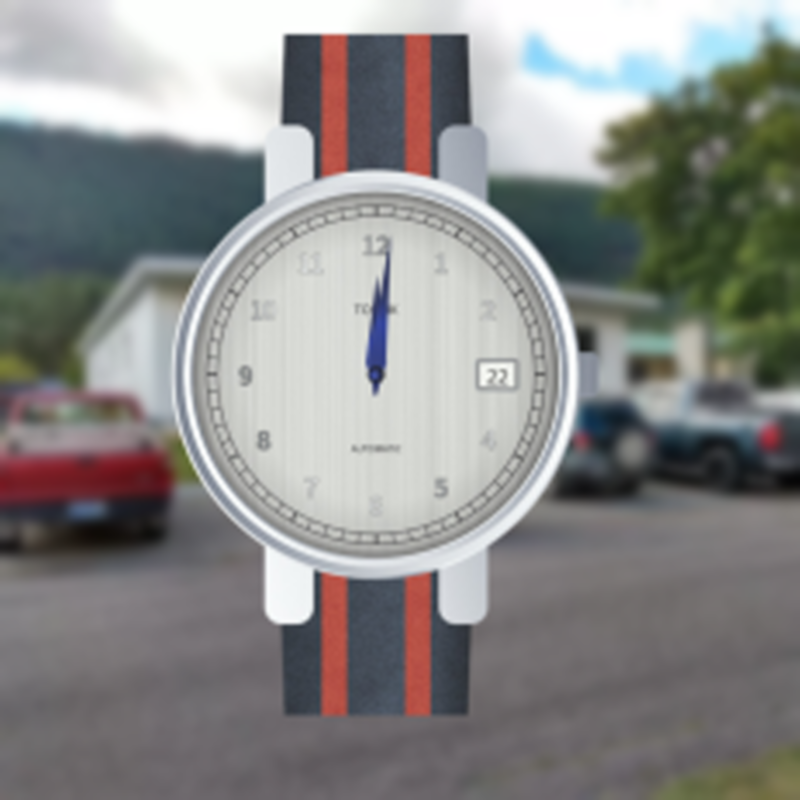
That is h=12 m=1
